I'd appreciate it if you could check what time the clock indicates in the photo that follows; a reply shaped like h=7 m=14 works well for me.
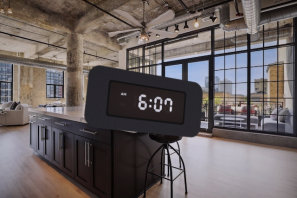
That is h=6 m=7
